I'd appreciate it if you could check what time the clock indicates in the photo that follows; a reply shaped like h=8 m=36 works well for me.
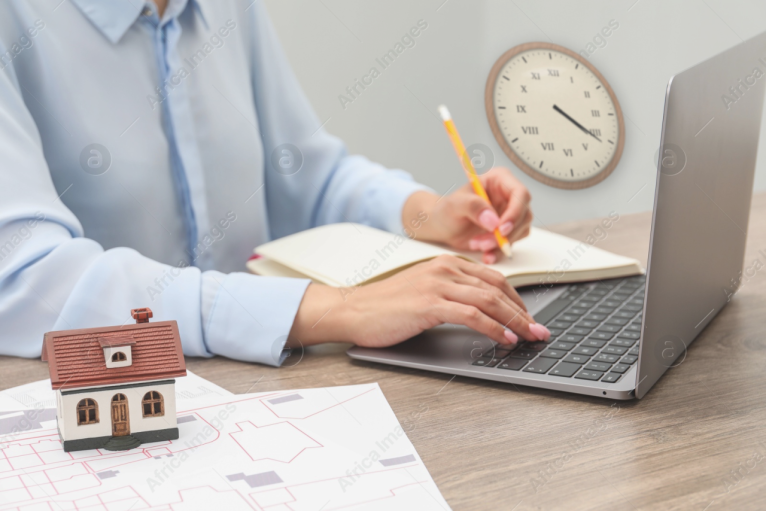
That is h=4 m=21
